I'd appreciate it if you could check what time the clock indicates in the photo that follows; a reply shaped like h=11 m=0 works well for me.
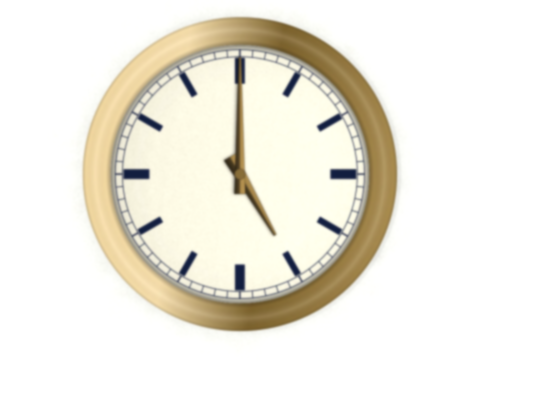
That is h=5 m=0
